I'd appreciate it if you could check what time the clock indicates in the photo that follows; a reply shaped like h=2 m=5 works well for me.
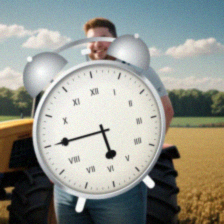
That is h=5 m=45
